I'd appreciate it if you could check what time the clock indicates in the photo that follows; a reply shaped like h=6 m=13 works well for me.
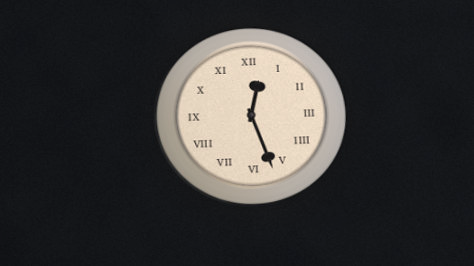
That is h=12 m=27
